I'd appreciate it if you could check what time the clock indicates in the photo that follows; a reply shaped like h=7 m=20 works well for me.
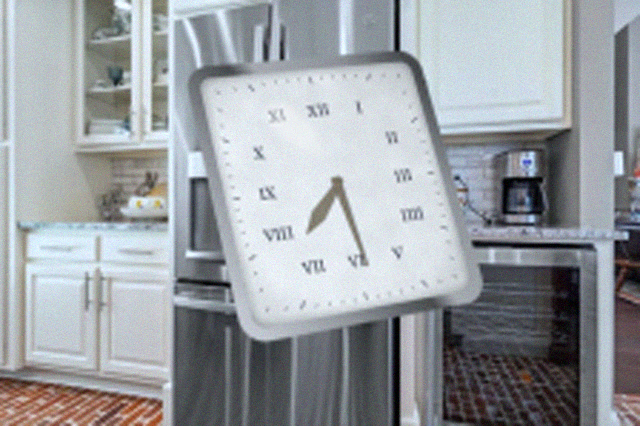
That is h=7 m=29
